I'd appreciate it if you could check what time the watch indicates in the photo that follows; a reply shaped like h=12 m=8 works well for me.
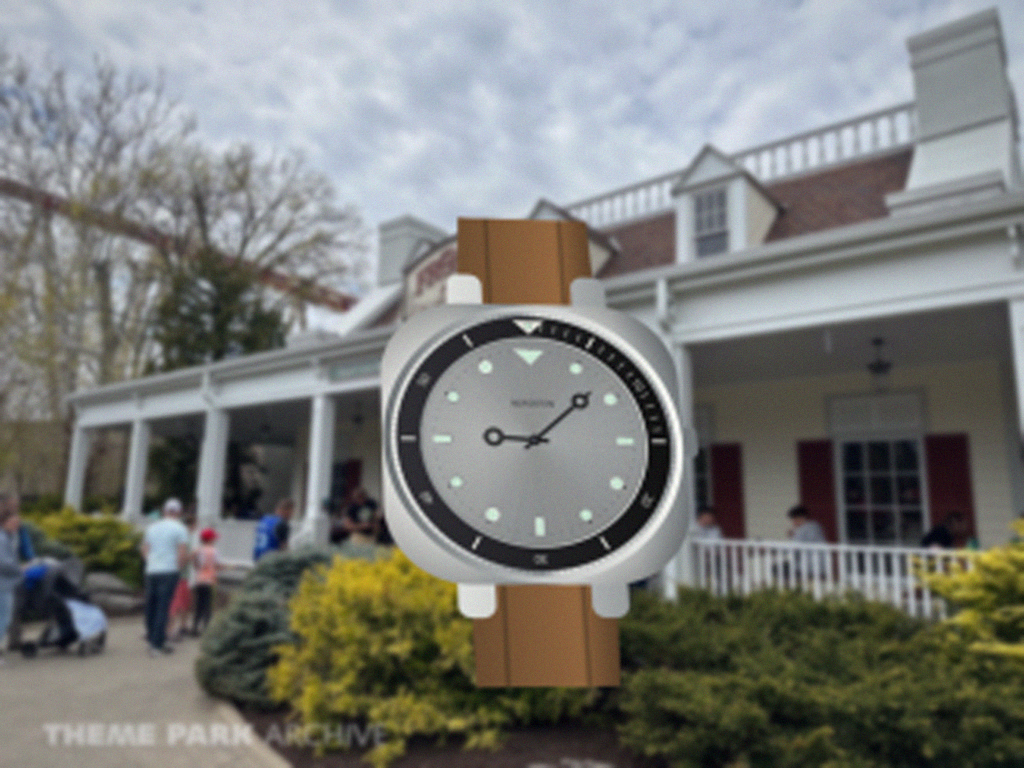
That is h=9 m=8
